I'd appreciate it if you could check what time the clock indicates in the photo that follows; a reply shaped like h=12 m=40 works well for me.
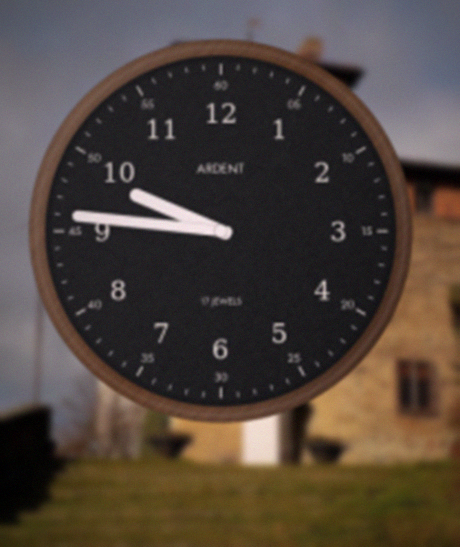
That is h=9 m=46
